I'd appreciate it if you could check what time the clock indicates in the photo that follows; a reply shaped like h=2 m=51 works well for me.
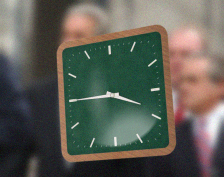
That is h=3 m=45
